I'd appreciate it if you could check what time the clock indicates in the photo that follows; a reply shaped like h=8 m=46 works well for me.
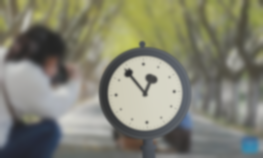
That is h=12 m=54
